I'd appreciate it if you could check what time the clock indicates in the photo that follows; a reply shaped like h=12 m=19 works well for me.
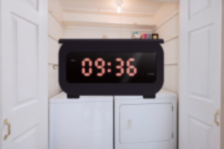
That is h=9 m=36
